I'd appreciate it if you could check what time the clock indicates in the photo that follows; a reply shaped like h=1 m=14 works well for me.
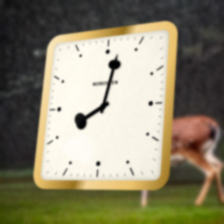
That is h=8 m=2
